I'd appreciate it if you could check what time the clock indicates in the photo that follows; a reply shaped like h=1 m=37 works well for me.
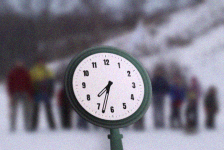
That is h=7 m=33
